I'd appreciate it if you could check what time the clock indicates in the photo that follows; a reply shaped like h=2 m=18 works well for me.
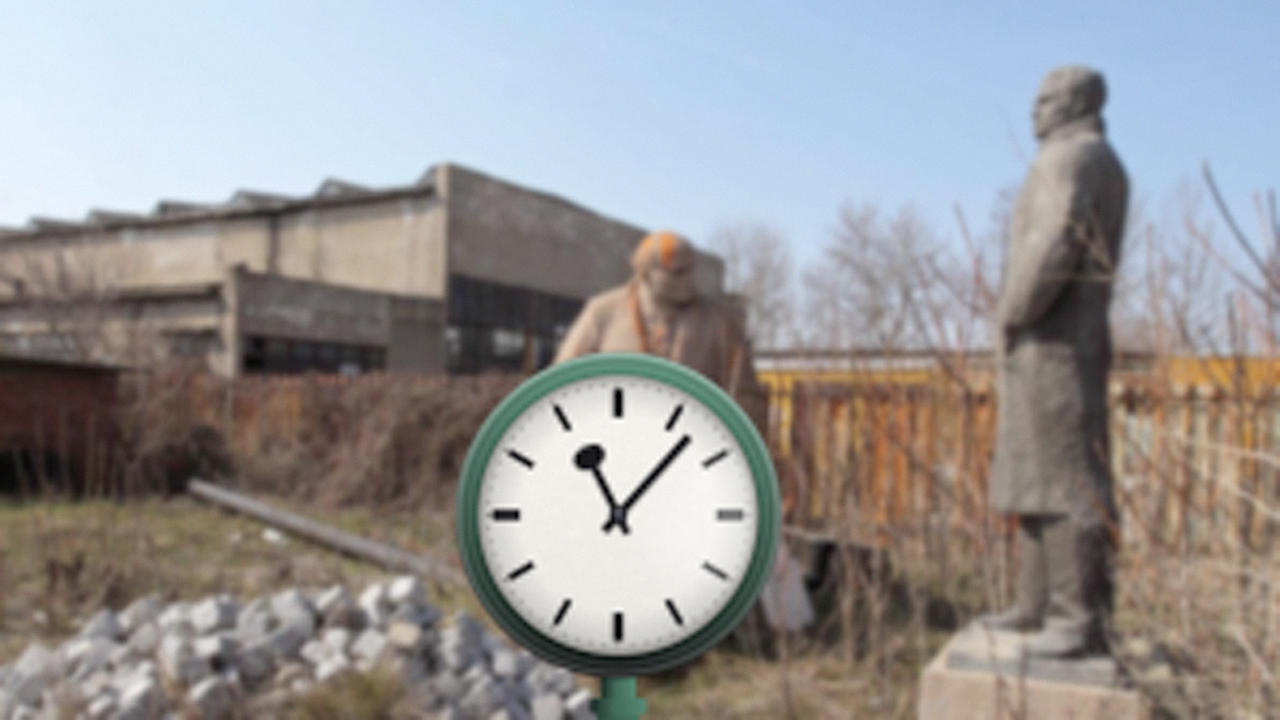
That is h=11 m=7
